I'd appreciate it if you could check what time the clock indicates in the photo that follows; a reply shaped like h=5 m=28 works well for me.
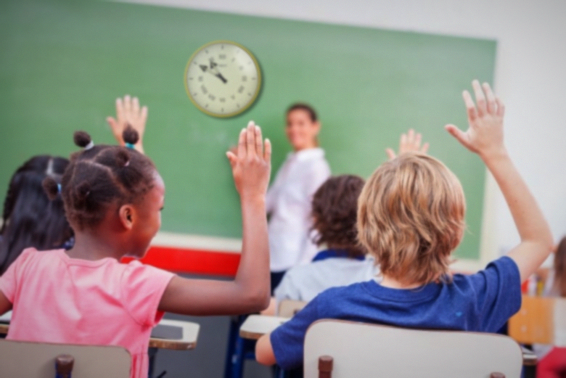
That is h=10 m=50
